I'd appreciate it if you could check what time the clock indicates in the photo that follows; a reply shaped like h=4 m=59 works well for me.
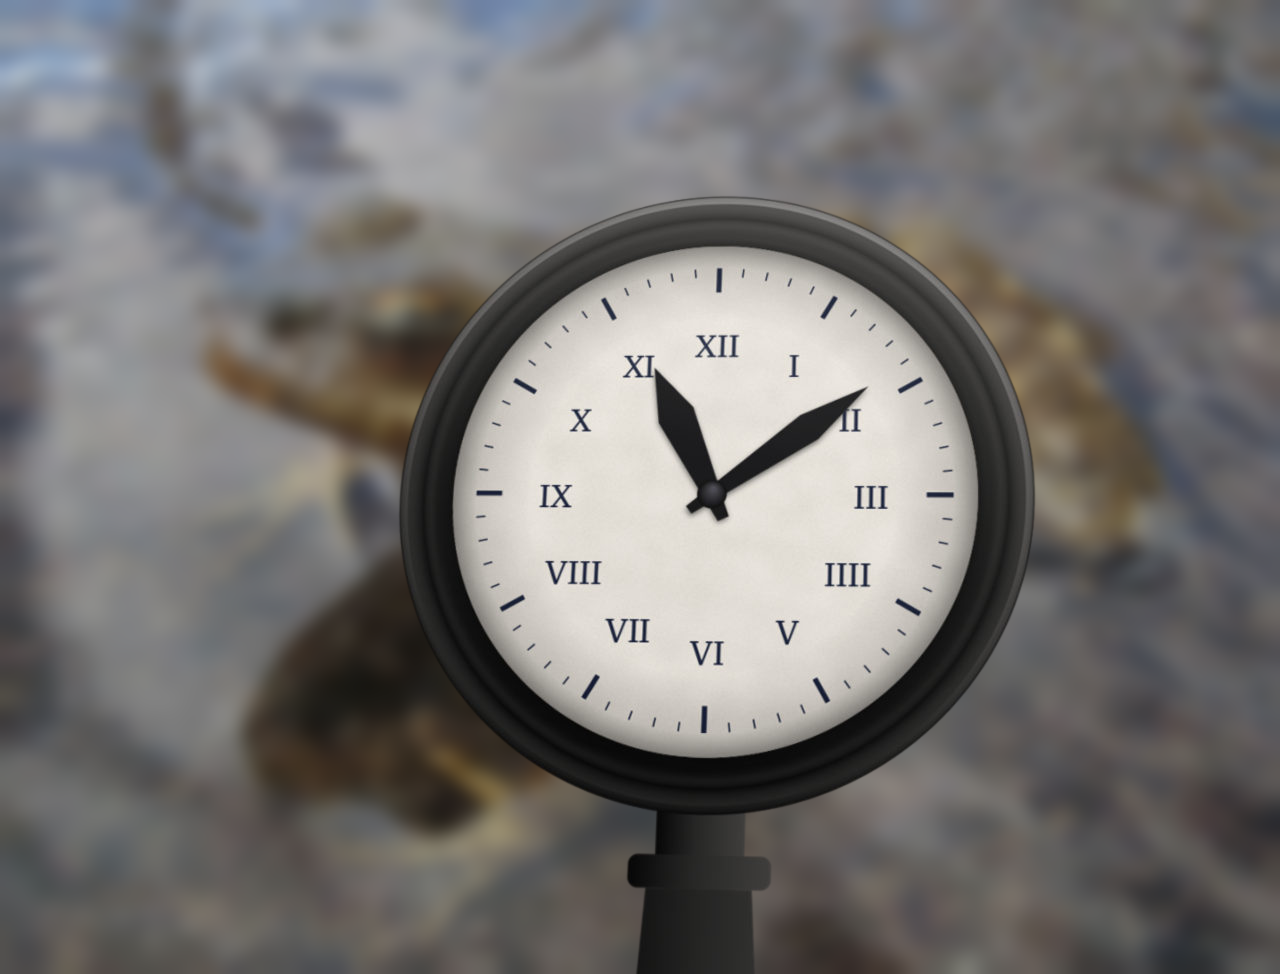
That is h=11 m=9
